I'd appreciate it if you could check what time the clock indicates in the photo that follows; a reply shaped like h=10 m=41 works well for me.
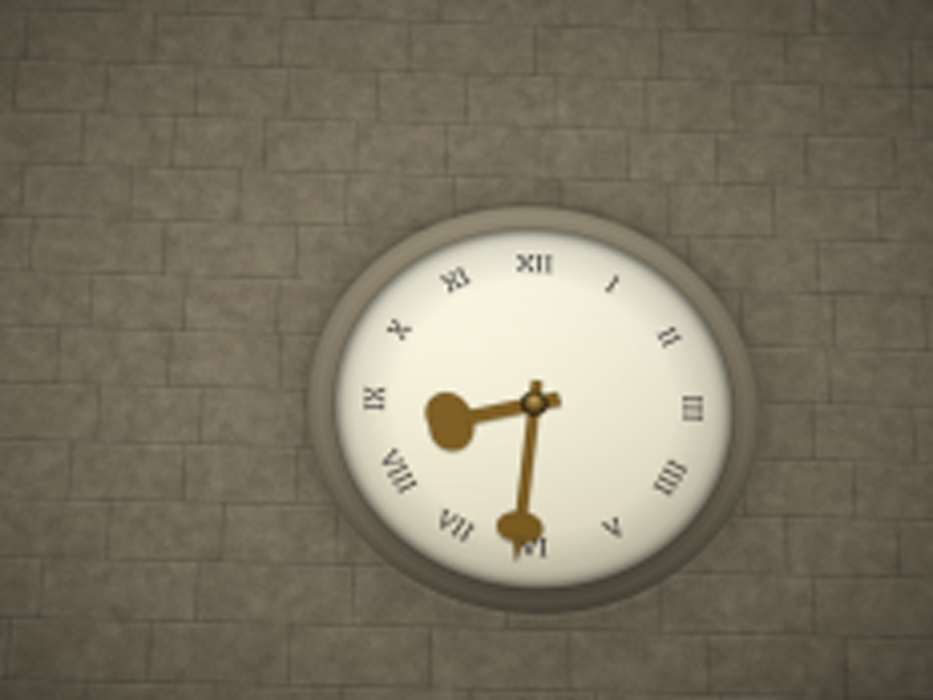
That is h=8 m=31
